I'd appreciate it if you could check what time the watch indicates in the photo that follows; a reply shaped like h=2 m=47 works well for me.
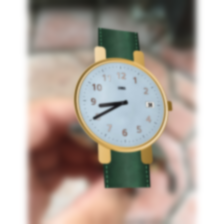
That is h=8 m=40
